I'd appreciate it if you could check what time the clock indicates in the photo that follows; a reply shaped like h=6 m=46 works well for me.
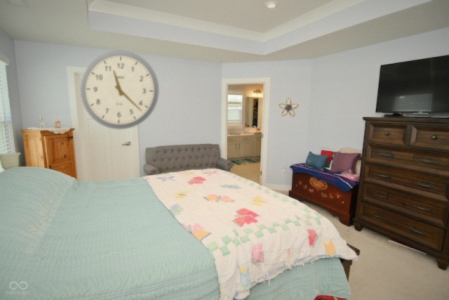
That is h=11 m=22
